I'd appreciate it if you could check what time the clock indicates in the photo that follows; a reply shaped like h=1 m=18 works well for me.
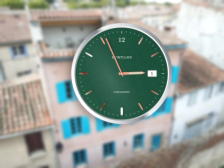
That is h=2 m=56
